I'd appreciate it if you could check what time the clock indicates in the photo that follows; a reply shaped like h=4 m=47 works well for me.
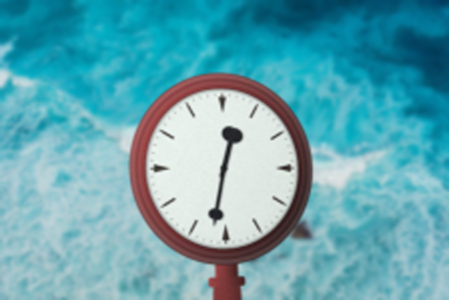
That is h=12 m=32
